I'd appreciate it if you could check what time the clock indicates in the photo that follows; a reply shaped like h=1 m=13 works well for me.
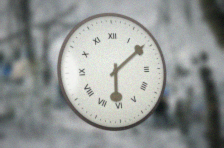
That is h=6 m=9
